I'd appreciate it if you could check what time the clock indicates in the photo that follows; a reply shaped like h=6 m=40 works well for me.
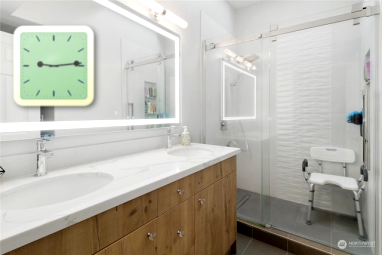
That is h=9 m=14
